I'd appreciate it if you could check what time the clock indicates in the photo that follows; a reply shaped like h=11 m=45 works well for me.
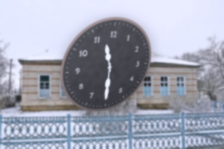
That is h=11 m=30
